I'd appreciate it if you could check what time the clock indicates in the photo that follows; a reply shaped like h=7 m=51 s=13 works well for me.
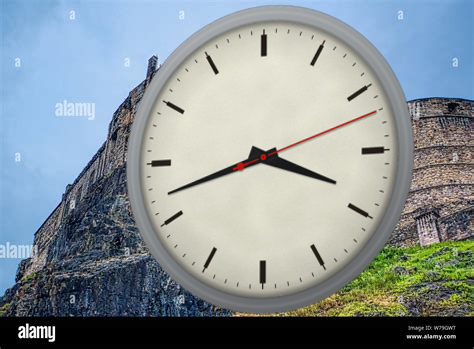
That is h=3 m=42 s=12
